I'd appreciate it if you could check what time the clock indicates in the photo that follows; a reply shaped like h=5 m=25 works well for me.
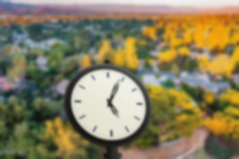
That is h=5 m=4
